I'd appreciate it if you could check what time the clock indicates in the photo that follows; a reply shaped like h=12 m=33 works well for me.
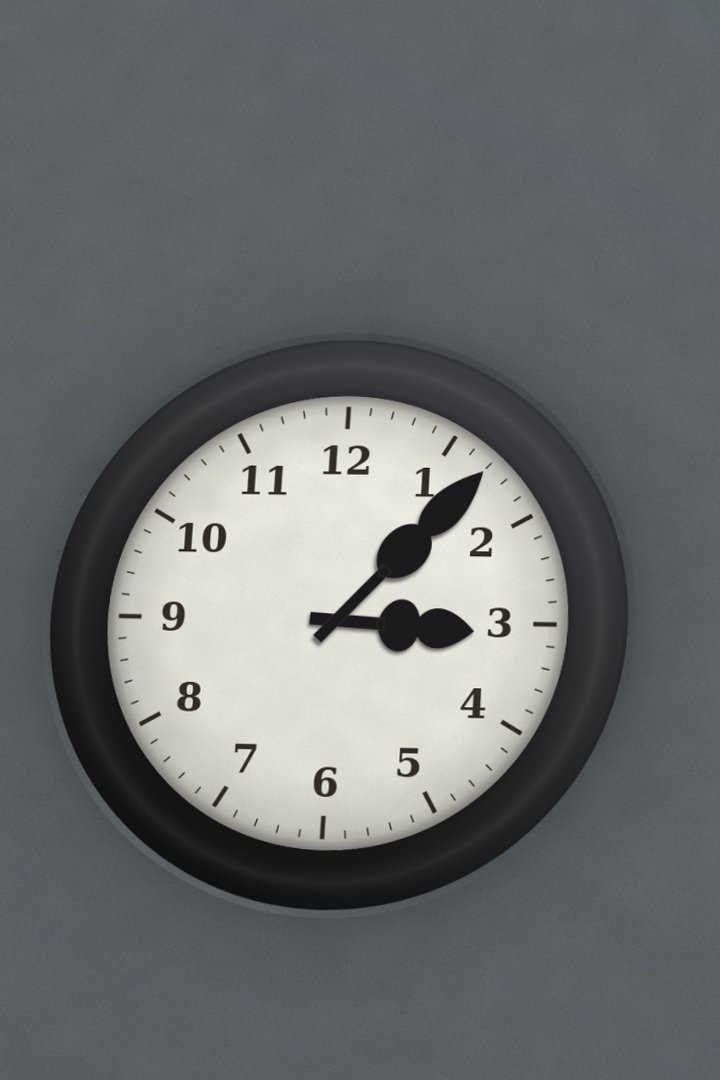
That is h=3 m=7
